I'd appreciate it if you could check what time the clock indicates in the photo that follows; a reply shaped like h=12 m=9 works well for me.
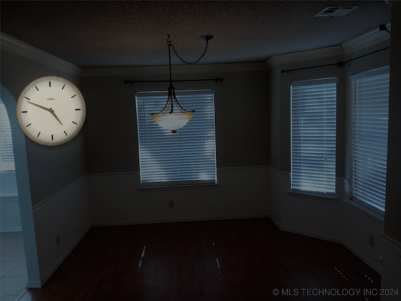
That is h=4 m=49
